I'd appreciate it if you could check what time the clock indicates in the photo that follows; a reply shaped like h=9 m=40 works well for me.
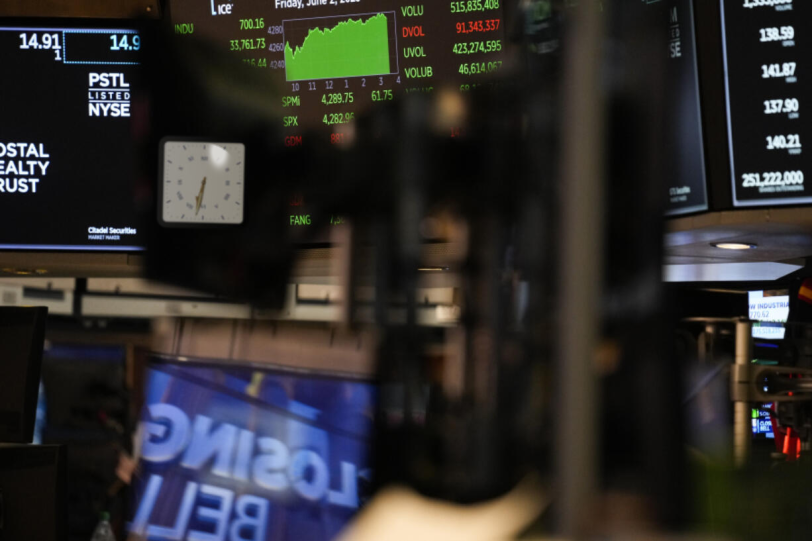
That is h=6 m=32
